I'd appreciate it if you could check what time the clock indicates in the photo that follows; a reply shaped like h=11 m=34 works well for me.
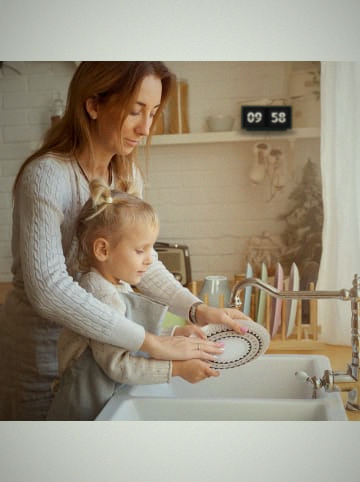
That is h=9 m=58
